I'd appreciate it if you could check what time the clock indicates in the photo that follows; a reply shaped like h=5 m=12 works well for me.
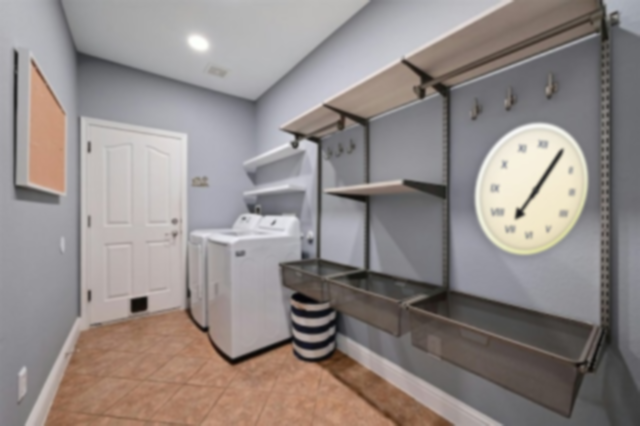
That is h=7 m=5
